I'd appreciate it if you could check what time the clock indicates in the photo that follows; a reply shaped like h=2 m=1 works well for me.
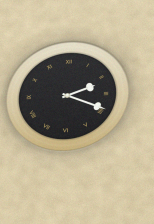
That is h=2 m=19
